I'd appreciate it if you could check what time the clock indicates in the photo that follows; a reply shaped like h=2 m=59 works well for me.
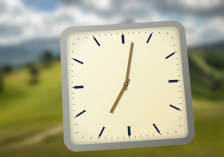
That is h=7 m=2
